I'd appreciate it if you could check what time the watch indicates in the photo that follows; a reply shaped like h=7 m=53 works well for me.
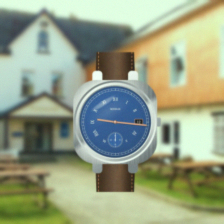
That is h=9 m=16
